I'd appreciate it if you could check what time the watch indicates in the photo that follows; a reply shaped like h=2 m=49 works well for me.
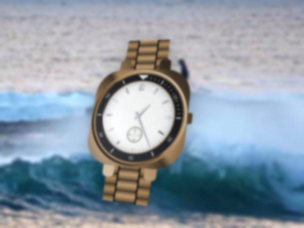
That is h=1 m=25
